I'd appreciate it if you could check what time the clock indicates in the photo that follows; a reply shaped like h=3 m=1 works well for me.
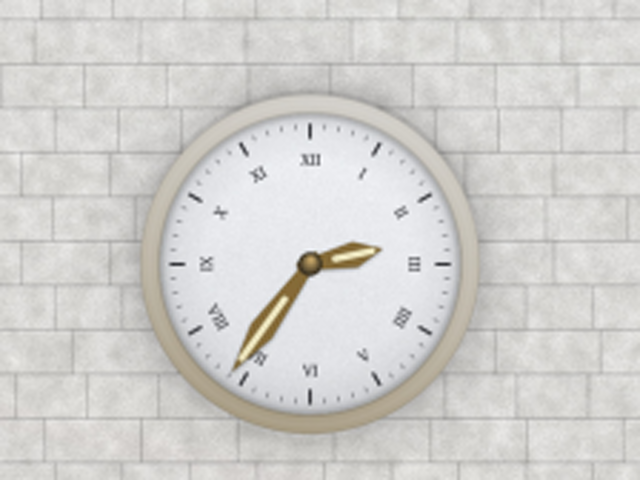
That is h=2 m=36
